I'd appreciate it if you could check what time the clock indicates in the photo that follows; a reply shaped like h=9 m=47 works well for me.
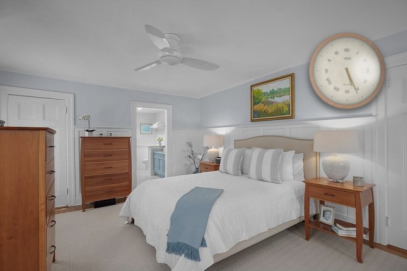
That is h=5 m=26
